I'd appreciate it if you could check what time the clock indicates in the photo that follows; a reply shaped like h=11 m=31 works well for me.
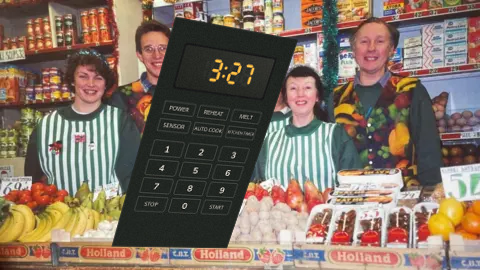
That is h=3 m=27
